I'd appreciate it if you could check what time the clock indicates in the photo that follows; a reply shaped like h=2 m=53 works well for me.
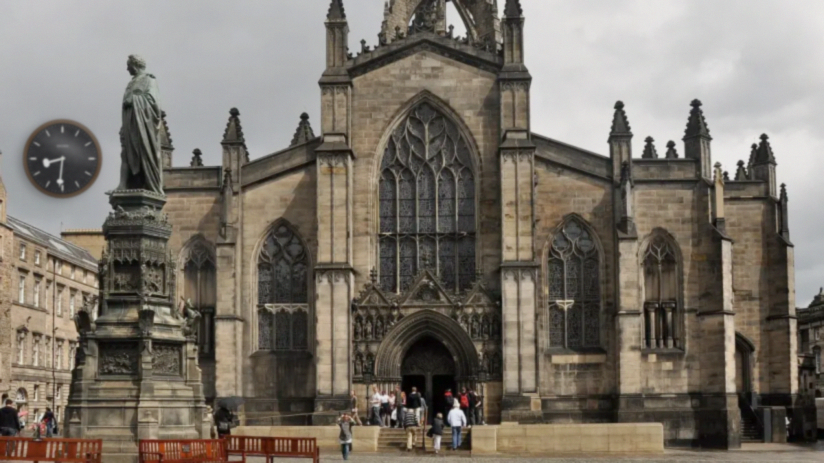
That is h=8 m=31
